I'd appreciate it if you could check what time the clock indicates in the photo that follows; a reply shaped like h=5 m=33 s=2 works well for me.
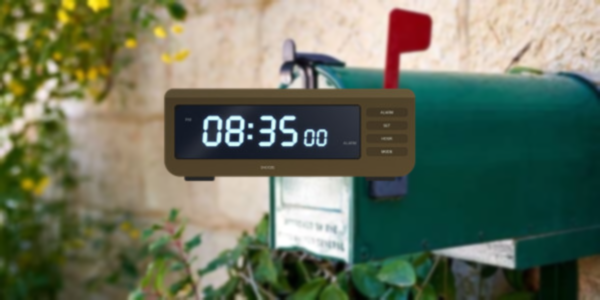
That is h=8 m=35 s=0
